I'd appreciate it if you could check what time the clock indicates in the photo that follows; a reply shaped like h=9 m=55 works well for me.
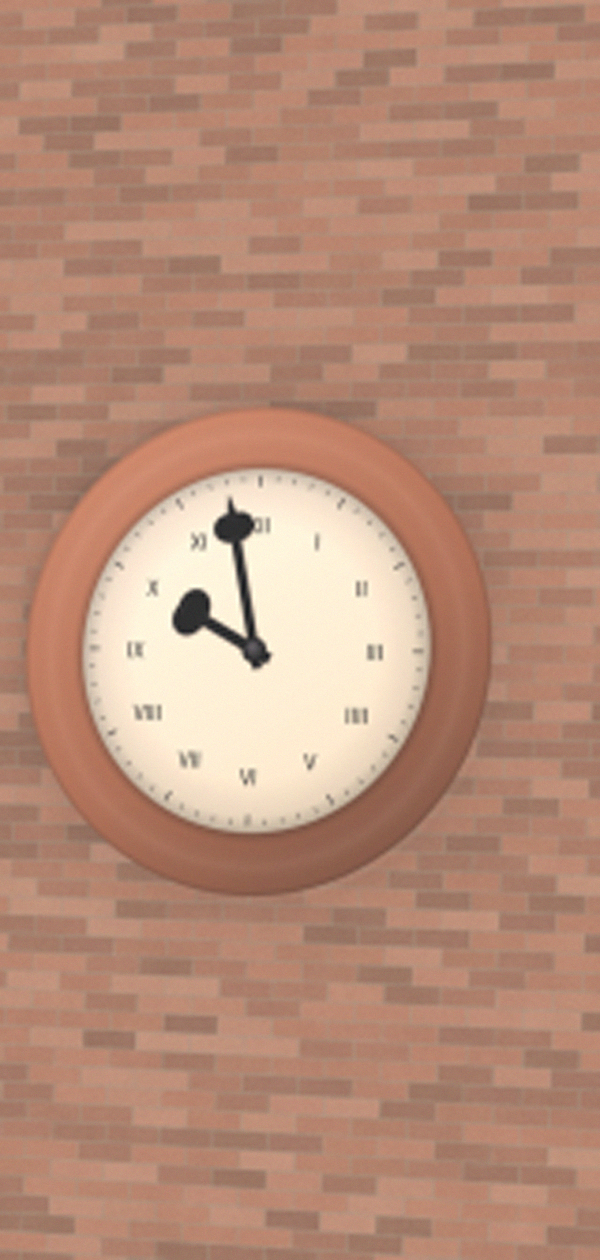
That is h=9 m=58
